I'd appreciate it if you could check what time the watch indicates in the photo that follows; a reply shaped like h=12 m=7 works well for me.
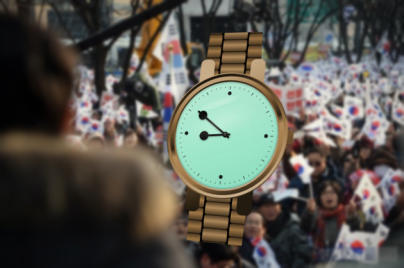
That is h=8 m=51
